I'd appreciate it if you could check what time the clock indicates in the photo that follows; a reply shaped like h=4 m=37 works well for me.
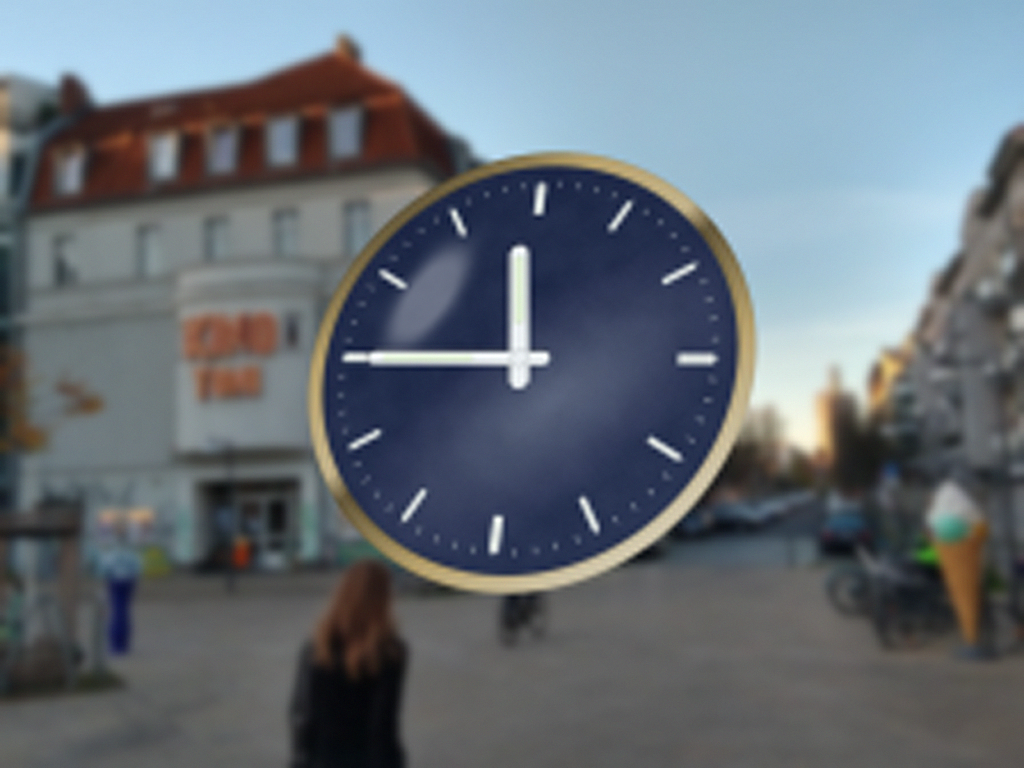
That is h=11 m=45
